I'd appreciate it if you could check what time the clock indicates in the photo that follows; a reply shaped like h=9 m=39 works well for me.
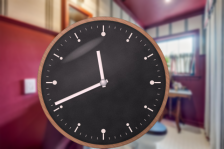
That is h=11 m=41
